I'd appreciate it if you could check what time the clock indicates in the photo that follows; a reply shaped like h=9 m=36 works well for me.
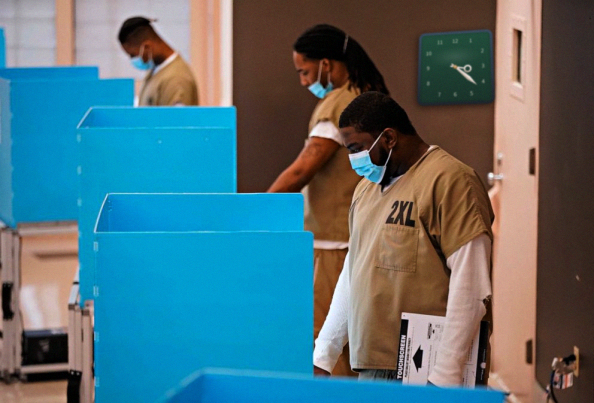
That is h=3 m=22
